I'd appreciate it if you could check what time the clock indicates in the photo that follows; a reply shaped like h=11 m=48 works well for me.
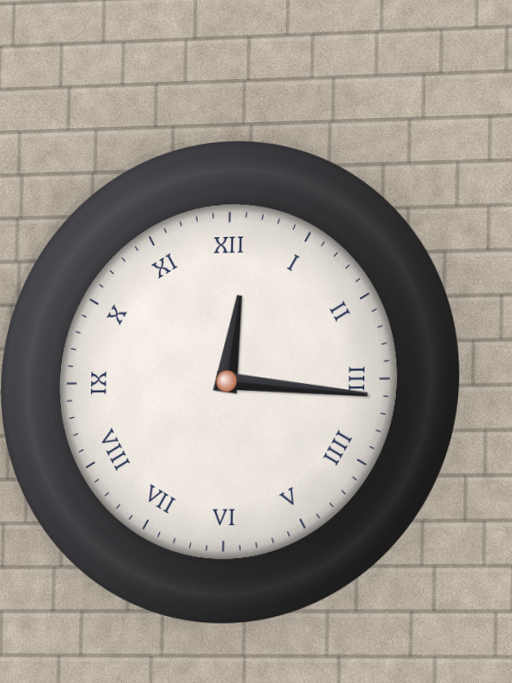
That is h=12 m=16
